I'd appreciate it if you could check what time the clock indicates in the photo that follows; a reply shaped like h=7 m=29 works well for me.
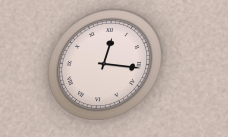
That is h=12 m=16
